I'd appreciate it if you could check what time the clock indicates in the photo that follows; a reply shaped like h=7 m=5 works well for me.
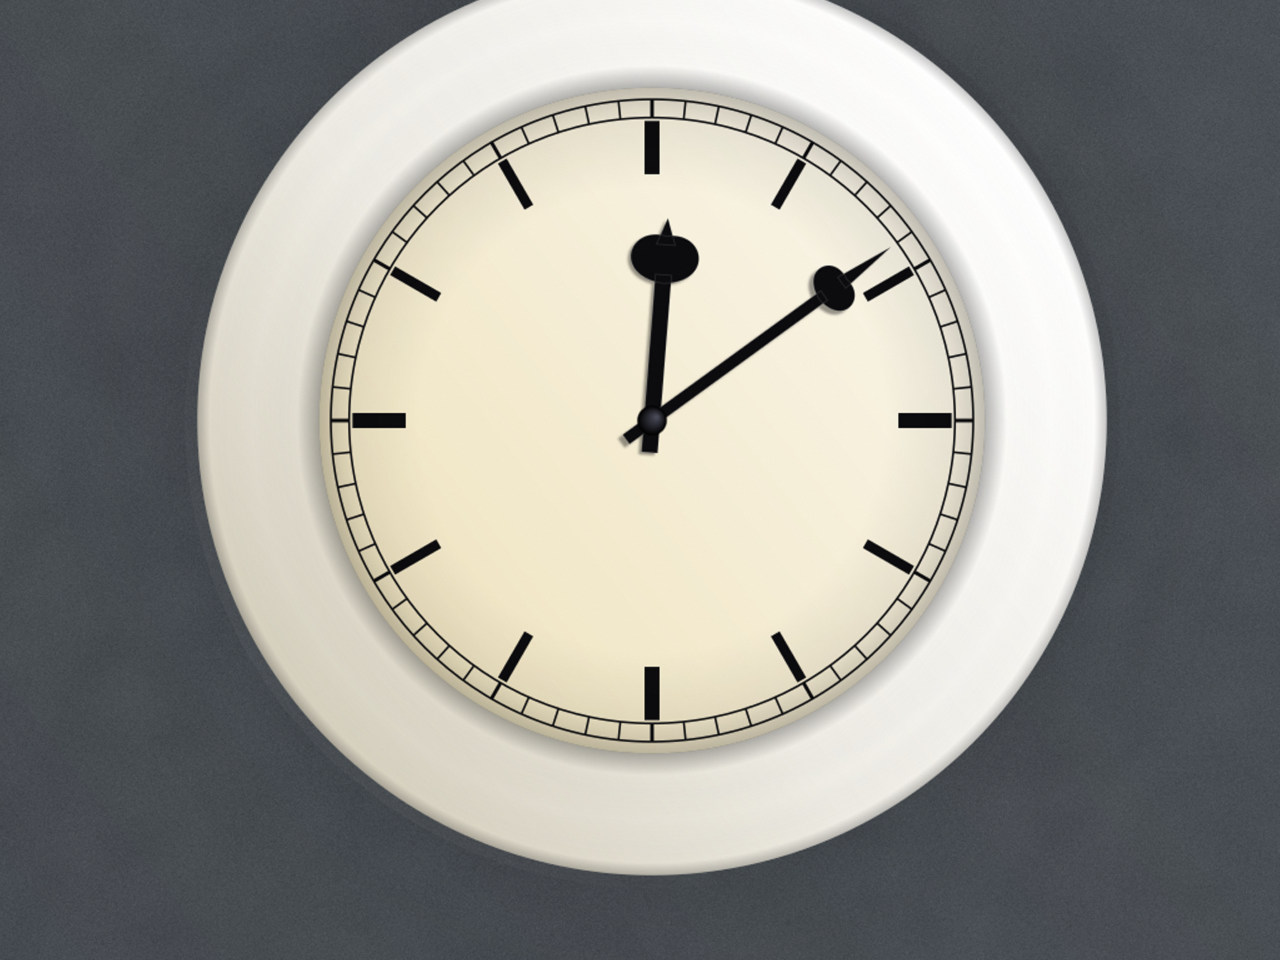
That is h=12 m=9
